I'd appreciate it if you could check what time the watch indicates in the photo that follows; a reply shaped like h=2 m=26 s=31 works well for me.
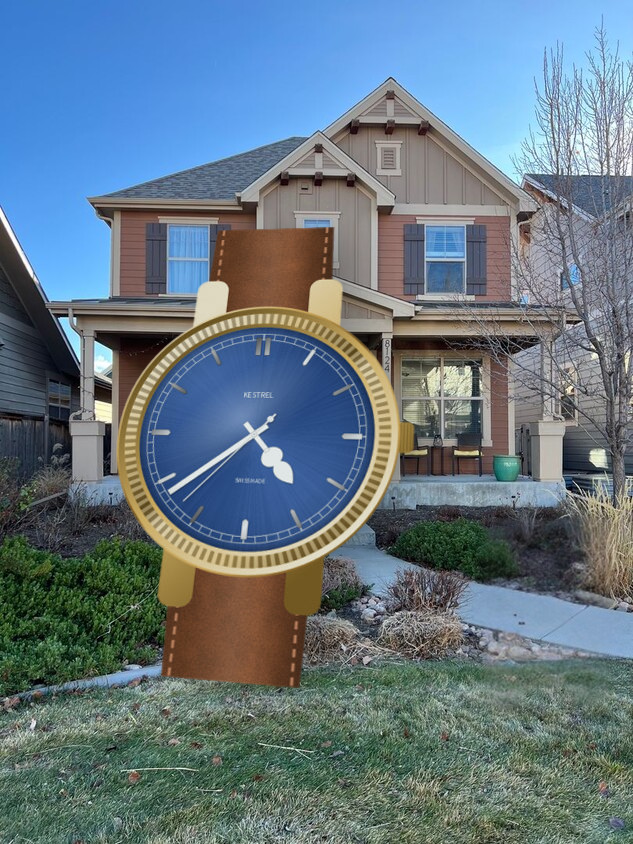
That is h=4 m=38 s=37
